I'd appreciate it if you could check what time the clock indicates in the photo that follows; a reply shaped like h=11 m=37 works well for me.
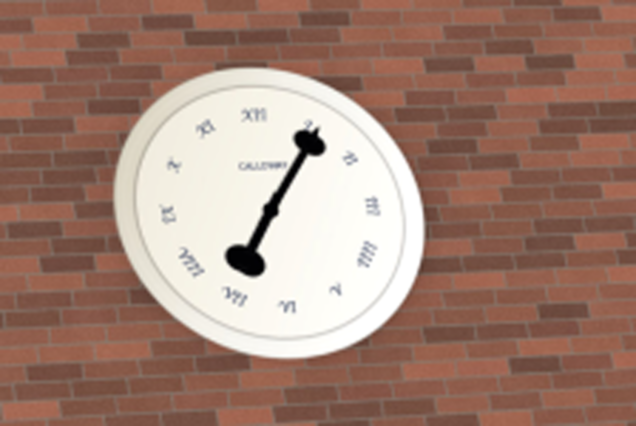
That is h=7 m=6
